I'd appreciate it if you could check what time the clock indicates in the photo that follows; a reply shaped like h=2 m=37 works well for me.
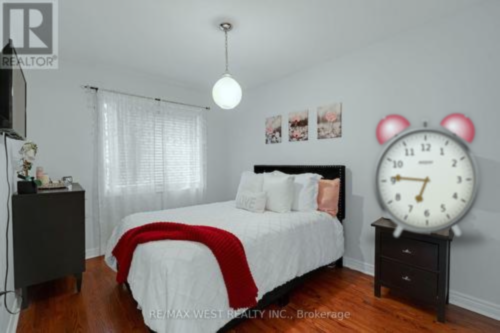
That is h=6 m=46
